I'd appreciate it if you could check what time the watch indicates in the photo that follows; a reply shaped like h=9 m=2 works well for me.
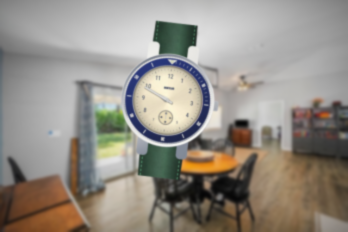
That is h=9 m=49
